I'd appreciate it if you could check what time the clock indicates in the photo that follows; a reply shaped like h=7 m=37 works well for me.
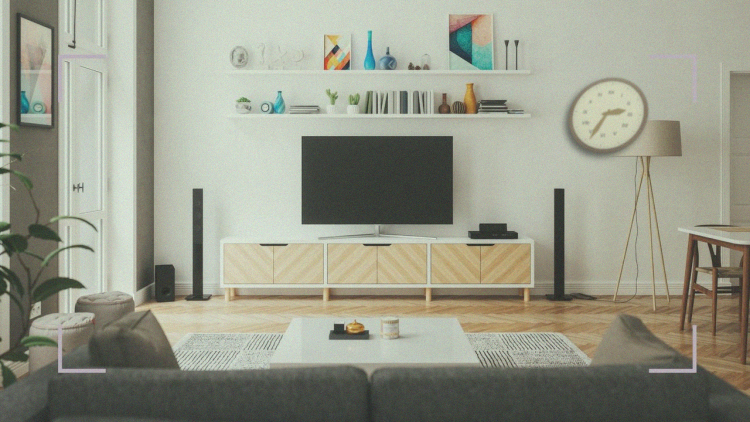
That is h=2 m=34
